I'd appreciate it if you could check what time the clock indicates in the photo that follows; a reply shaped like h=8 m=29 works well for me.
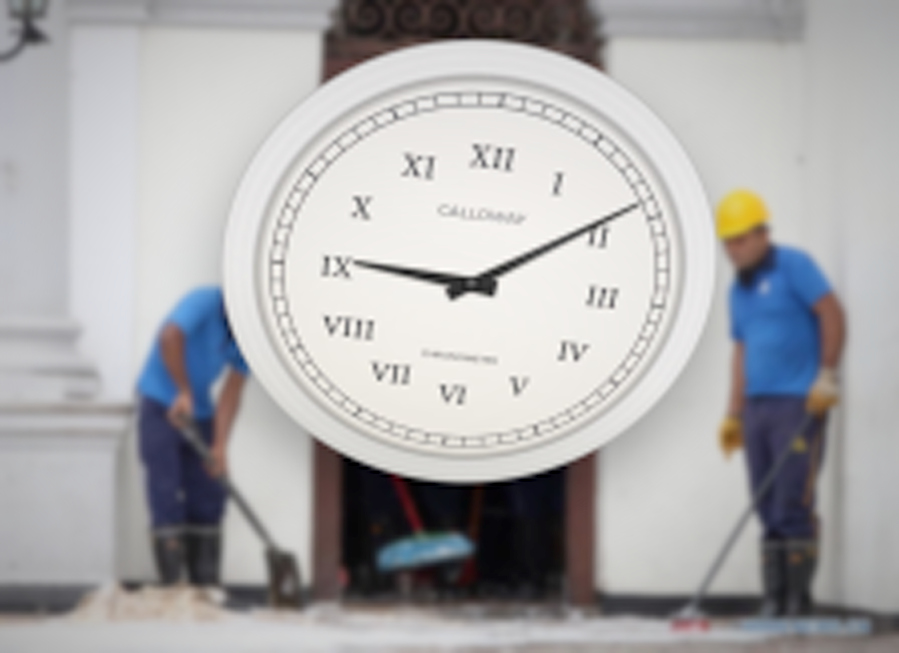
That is h=9 m=9
